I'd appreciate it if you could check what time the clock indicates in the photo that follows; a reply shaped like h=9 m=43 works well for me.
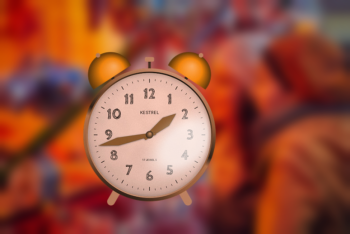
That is h=1 m=43
